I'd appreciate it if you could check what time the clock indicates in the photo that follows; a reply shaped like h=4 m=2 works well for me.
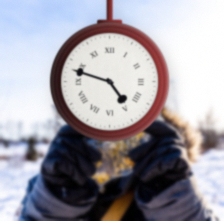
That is h=4 m=48
